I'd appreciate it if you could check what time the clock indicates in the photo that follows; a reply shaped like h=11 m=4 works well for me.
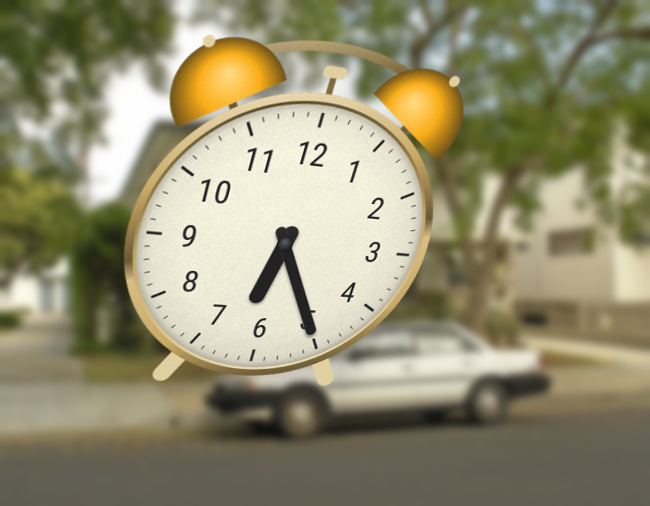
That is h=6 m=25
